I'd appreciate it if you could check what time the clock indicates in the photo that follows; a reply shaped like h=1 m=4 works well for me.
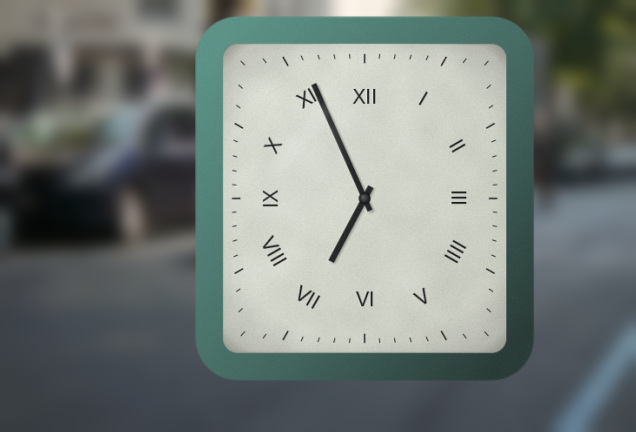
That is h=6 m=56
